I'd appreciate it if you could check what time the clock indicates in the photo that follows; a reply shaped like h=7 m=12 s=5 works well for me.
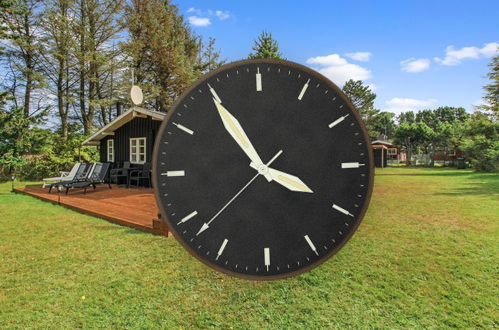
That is h=3 m=54 s=38
